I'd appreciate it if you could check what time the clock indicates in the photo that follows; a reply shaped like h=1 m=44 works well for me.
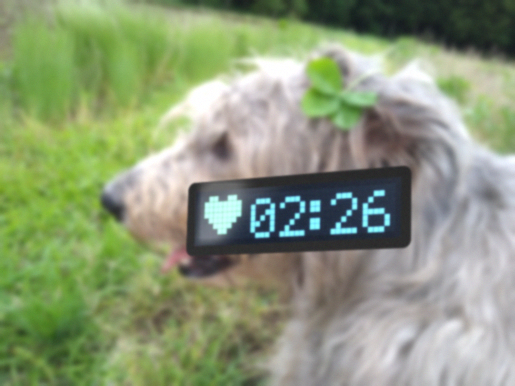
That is h=2 m=26
